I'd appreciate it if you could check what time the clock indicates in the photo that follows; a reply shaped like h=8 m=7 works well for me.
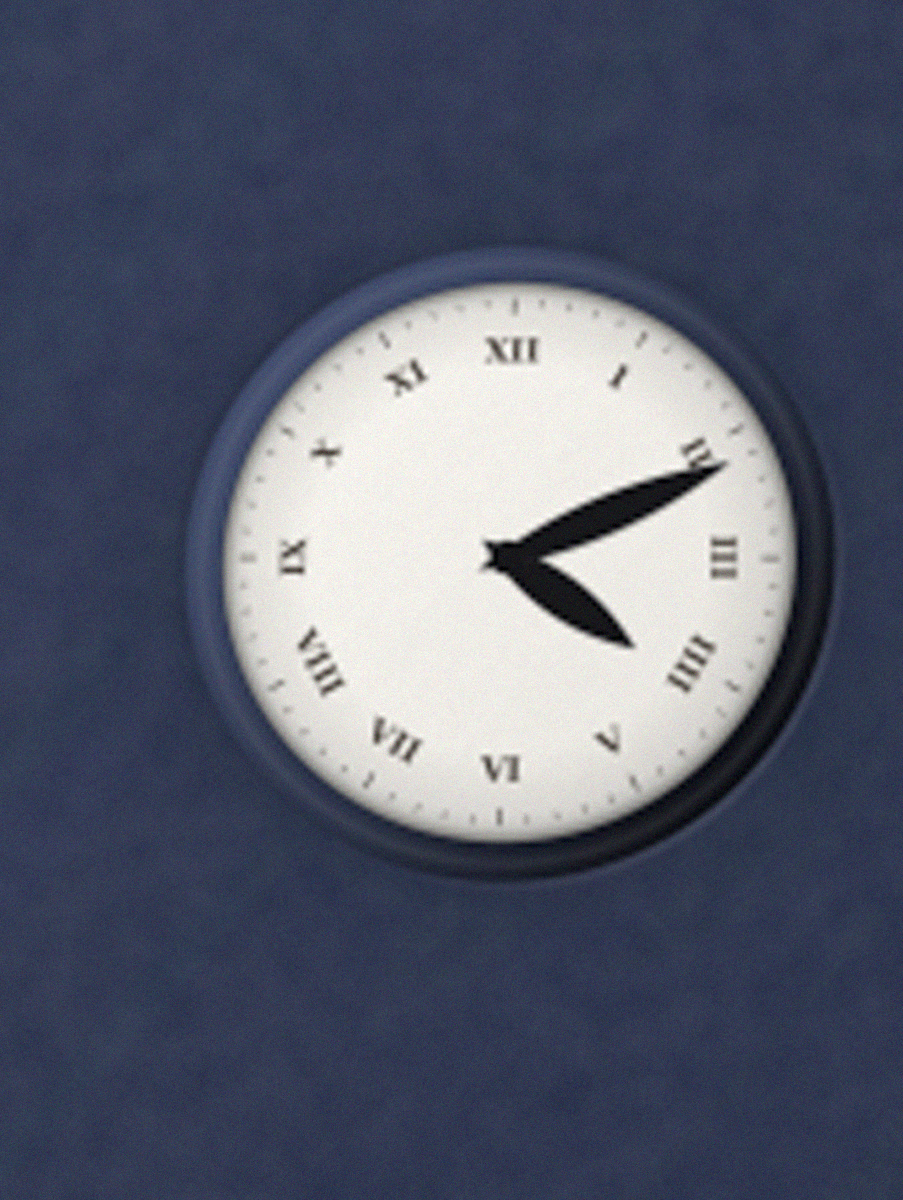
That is h=4 m=11
